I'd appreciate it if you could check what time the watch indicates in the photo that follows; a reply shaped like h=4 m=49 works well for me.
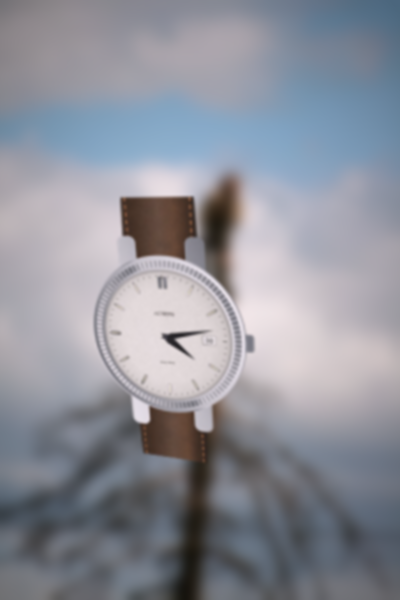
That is h=4 m=13
